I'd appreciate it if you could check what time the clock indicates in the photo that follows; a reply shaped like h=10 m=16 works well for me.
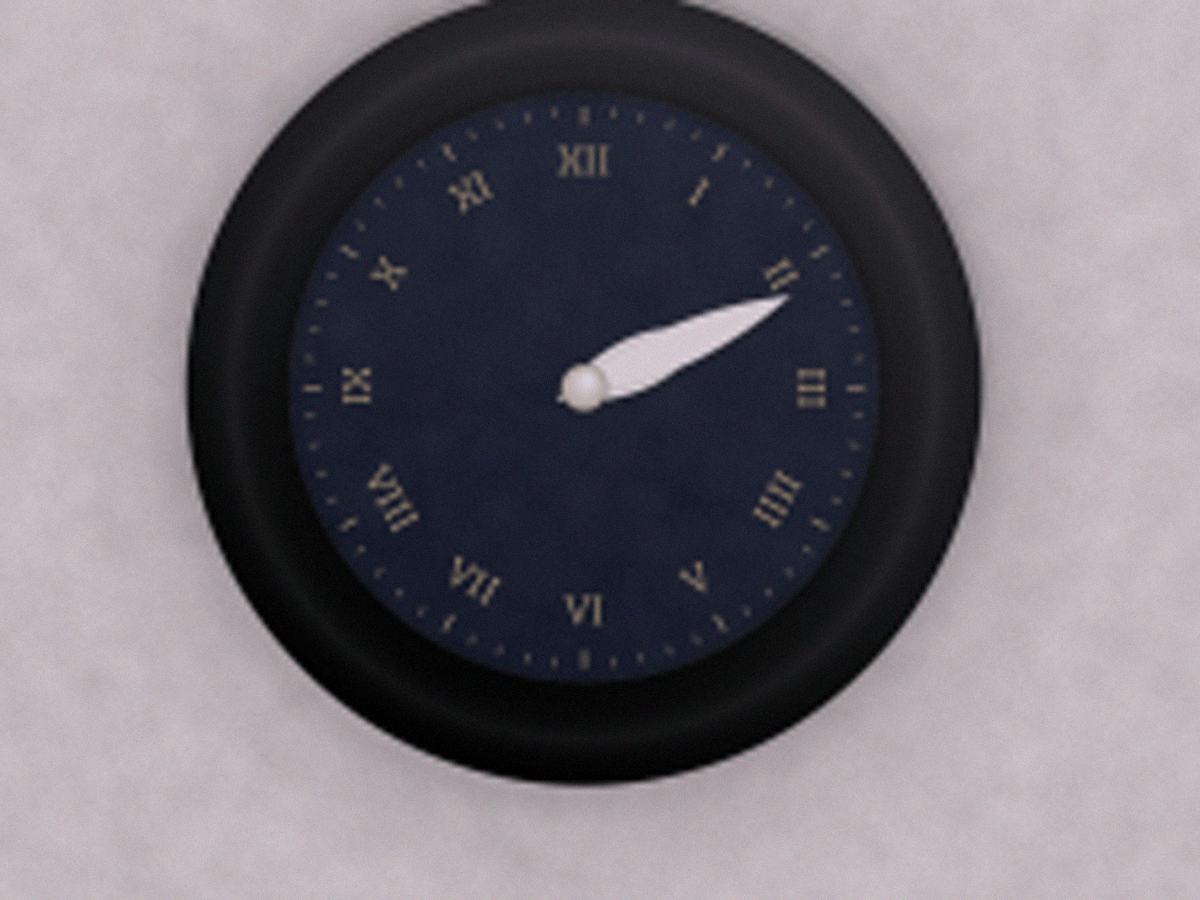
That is h=2 m=11
